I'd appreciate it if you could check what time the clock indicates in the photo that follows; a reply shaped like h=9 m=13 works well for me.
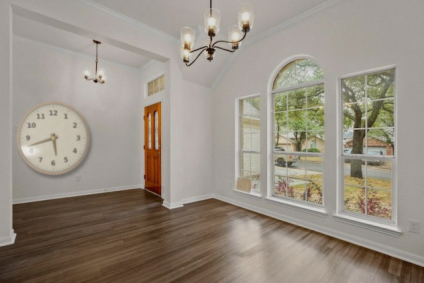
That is h=5 m=42
